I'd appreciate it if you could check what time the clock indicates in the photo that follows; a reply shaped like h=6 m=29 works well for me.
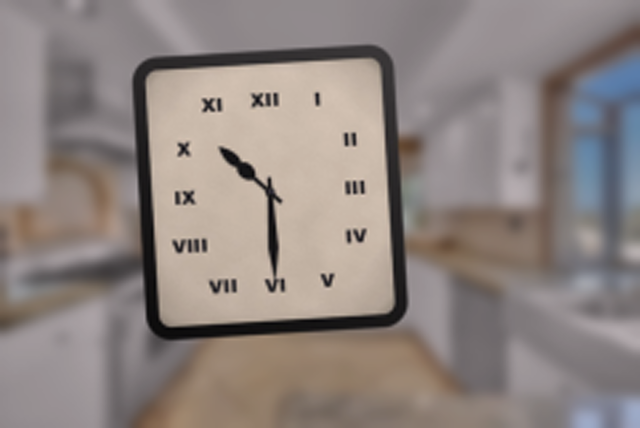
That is h=10 m=30
